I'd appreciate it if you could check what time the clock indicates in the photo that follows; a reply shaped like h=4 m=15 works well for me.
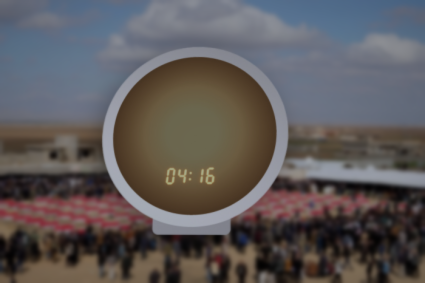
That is h=4 m=16
